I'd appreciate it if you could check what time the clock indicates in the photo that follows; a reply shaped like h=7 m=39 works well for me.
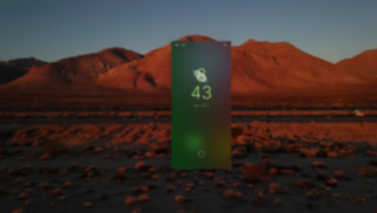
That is h=8 m=43
